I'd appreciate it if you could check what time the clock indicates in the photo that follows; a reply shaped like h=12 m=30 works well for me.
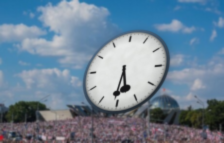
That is h=5 m=31
